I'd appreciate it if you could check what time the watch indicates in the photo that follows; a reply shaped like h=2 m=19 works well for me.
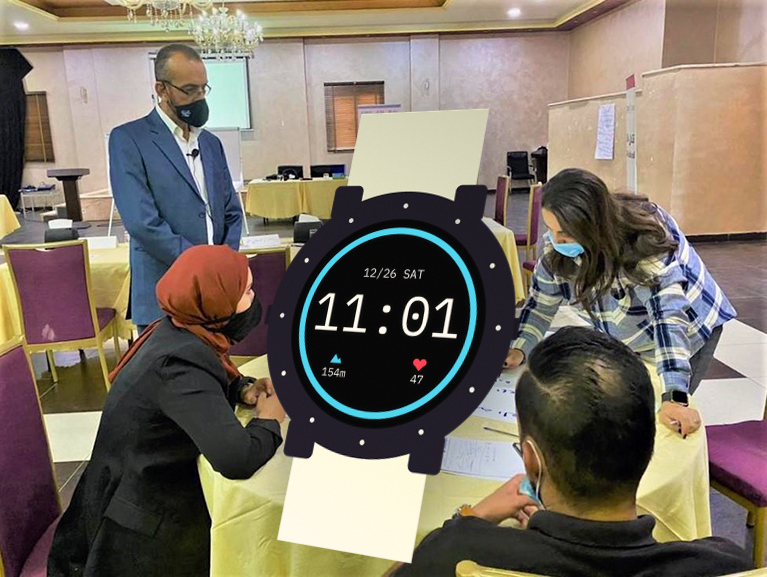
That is h=11 m=1
